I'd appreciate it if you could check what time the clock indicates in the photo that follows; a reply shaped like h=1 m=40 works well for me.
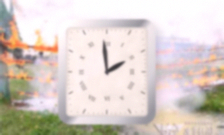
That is h=1 m=59
